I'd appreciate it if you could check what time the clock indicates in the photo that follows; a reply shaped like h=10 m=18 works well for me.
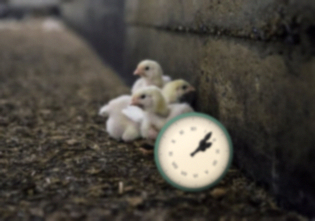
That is h=2 m=7
